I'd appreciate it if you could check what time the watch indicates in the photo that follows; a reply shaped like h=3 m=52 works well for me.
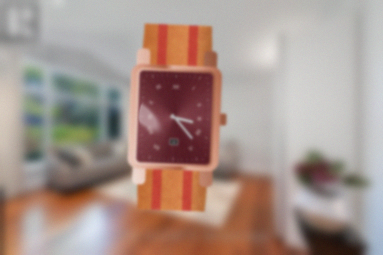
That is h=3 m=23
